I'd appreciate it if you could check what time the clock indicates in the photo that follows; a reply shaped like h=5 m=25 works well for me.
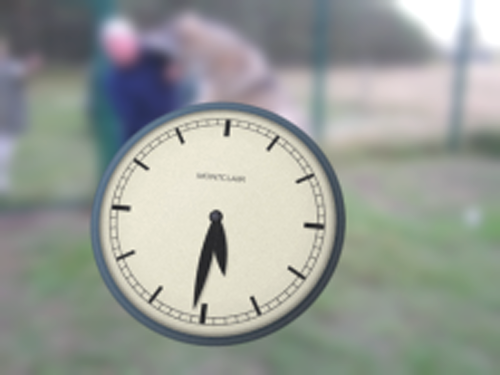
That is h=5 m=31
